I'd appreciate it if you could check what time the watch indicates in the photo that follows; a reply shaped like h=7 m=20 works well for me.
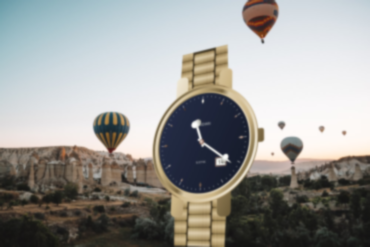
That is h=11 m=21
